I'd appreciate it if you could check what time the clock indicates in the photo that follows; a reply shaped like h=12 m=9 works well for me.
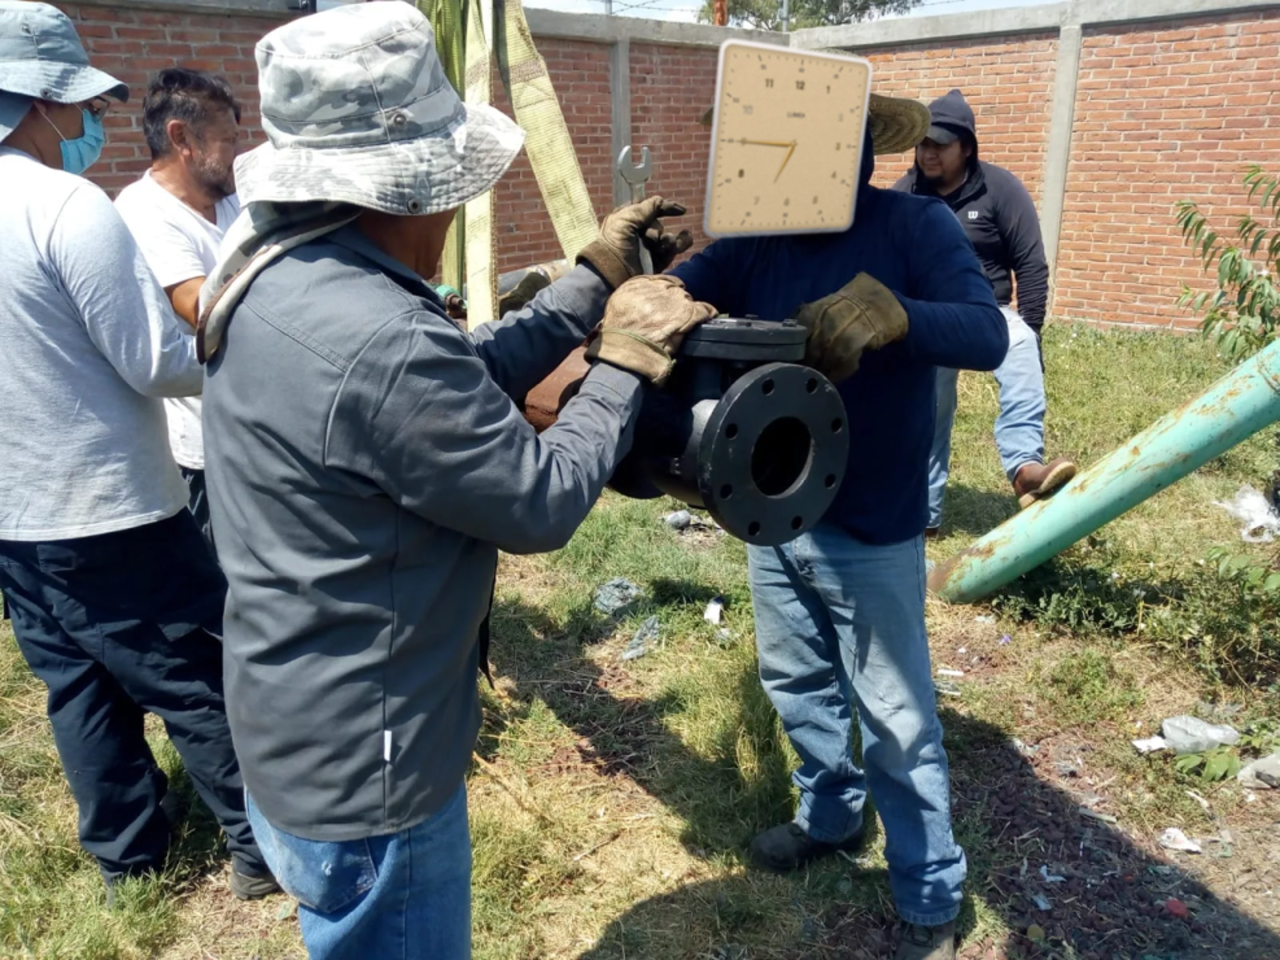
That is h=6 m=45
